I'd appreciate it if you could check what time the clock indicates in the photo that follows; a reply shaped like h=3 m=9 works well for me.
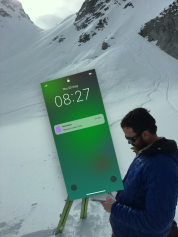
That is h=8 m=27
